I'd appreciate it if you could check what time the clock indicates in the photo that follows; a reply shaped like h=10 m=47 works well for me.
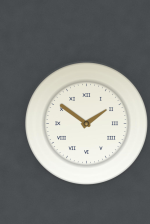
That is h=1 m=51
